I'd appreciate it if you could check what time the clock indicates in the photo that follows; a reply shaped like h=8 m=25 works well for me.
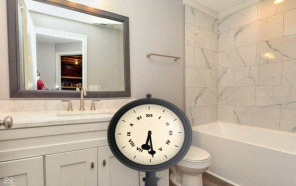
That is h=6 m=29
